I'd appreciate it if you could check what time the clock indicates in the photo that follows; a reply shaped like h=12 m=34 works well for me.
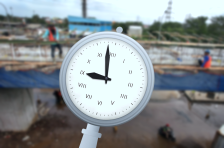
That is h=8 m=58
